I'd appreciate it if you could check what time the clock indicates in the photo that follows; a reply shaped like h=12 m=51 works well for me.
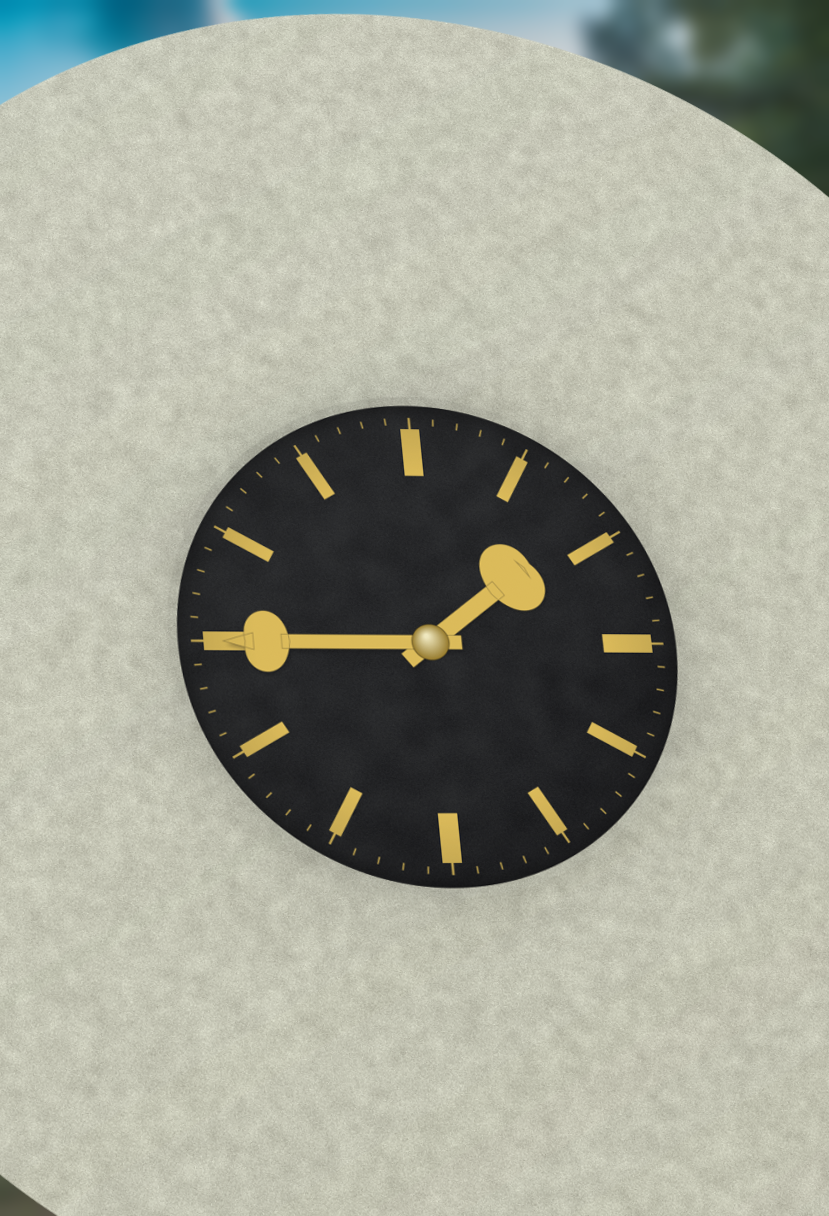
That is h=1 m=45
